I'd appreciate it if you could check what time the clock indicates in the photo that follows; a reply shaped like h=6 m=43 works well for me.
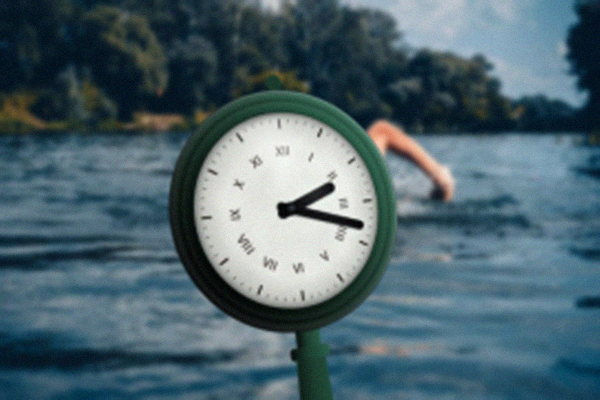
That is h=2 m=18
